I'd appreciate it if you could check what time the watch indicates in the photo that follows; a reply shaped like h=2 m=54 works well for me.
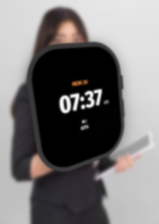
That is h=7 m=37
